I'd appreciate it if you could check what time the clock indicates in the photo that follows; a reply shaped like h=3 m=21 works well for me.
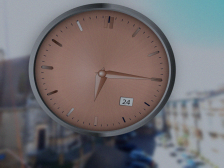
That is h=6 m=15
